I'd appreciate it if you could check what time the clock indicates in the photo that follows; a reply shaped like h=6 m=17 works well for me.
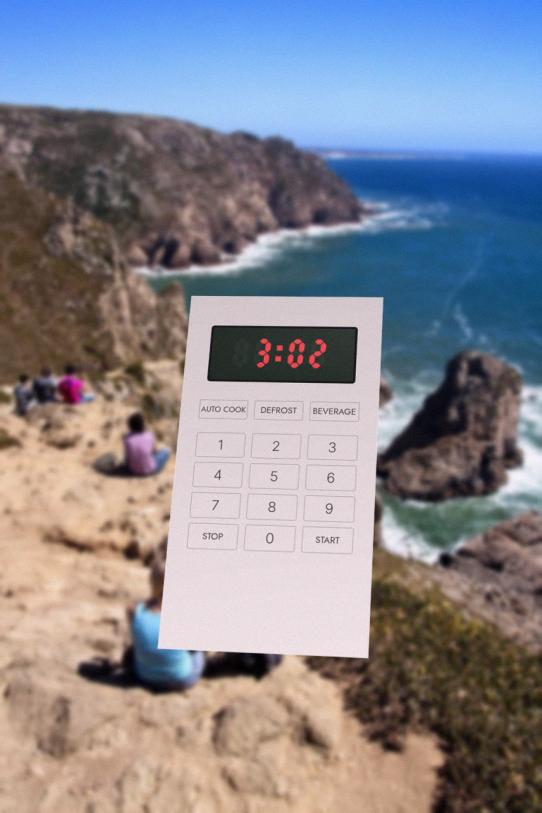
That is h=3 m=2
